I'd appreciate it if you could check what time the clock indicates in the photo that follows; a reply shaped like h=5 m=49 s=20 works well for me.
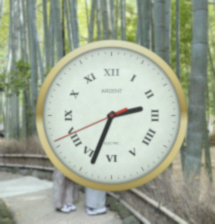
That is h=2 m=33 s=41
